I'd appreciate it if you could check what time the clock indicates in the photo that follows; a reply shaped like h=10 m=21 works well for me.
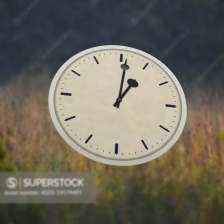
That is h=1 m=1
